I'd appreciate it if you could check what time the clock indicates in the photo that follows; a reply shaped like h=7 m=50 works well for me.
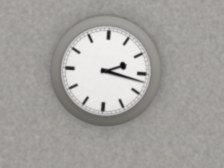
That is h=2 m=17
